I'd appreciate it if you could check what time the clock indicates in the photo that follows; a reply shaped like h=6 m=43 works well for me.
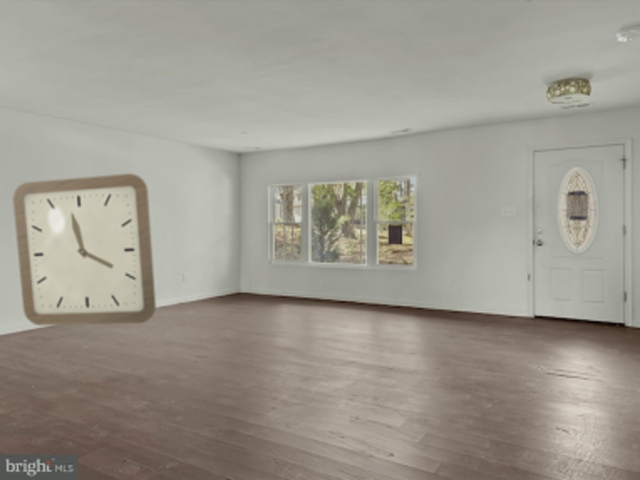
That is h=3 m=58
